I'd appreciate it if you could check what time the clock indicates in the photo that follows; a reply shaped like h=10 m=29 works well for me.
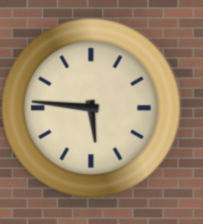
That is h=5 m=46
